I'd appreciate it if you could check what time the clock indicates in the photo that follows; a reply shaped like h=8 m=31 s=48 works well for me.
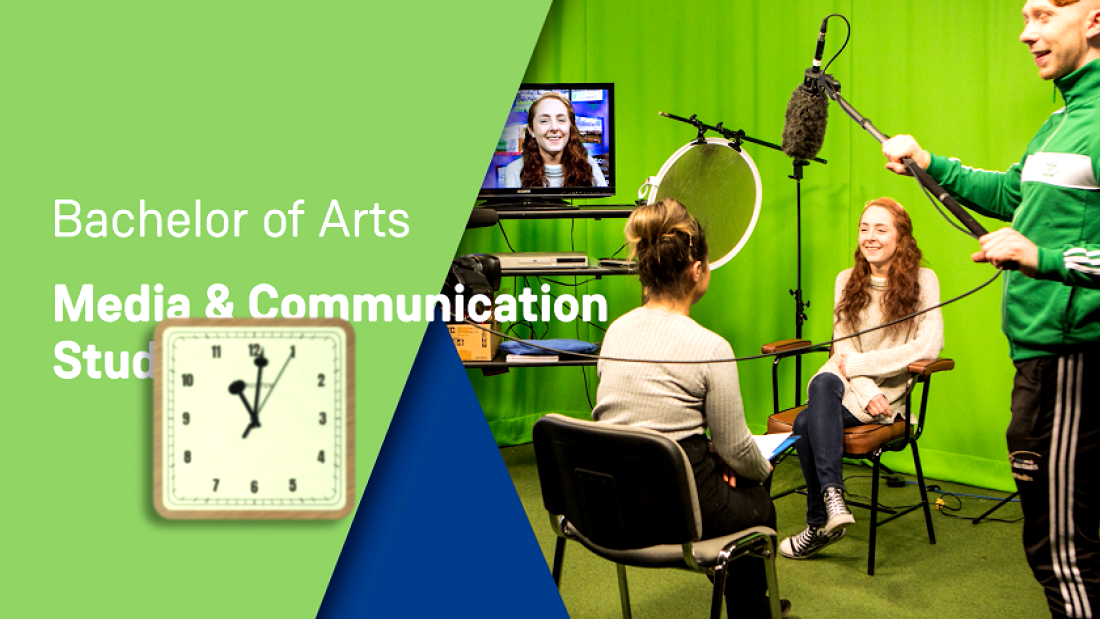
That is h=11 m=1 s=5
